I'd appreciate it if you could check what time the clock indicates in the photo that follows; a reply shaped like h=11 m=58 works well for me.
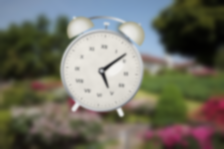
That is h=5 m=8
